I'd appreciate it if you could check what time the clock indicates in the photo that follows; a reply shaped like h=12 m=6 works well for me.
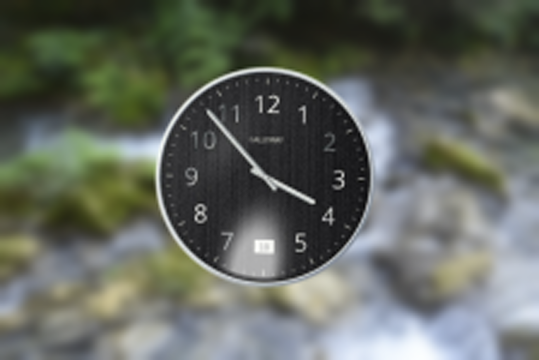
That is h=3 m=53
